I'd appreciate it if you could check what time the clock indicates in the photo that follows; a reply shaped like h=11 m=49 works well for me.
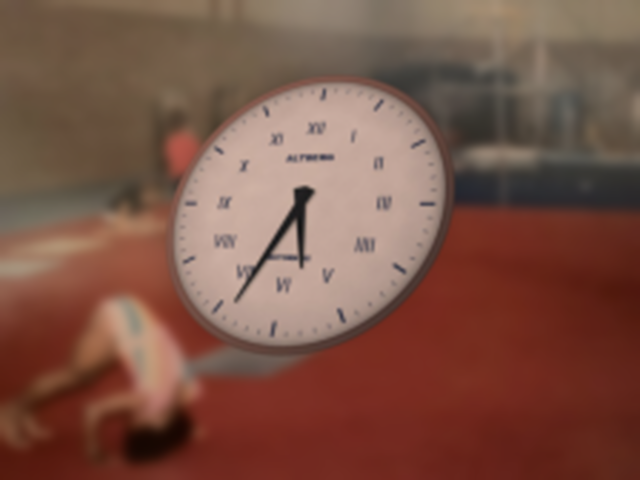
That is h=5 m=34
